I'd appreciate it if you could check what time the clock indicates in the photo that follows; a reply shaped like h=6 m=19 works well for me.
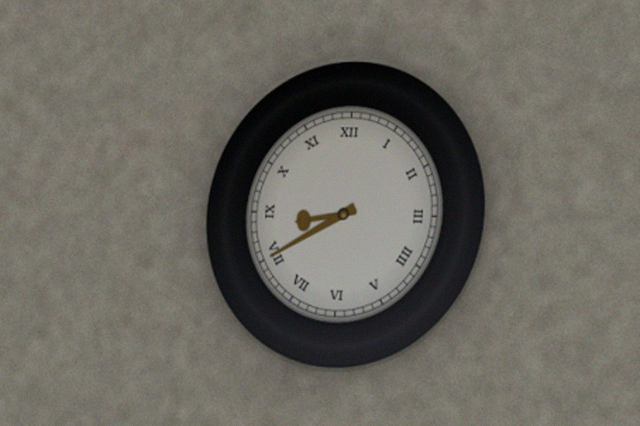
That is h=8 m=40
